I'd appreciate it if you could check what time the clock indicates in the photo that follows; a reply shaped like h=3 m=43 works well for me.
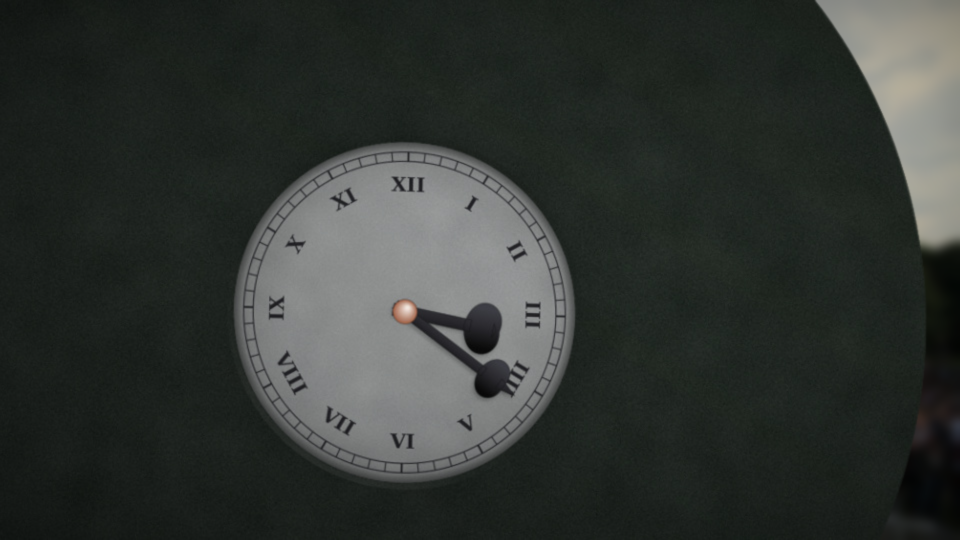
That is h=3 m=21
